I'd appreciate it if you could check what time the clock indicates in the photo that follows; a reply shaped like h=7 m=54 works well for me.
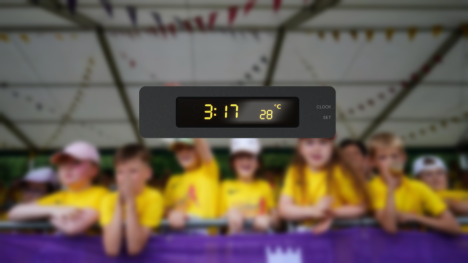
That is h=3 m=17
